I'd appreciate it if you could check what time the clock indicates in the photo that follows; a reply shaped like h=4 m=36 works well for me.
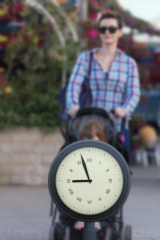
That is h=8 m=57
